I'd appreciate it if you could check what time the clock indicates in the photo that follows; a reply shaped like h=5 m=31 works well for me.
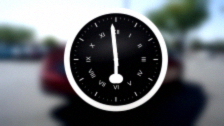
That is h=5 m=59
